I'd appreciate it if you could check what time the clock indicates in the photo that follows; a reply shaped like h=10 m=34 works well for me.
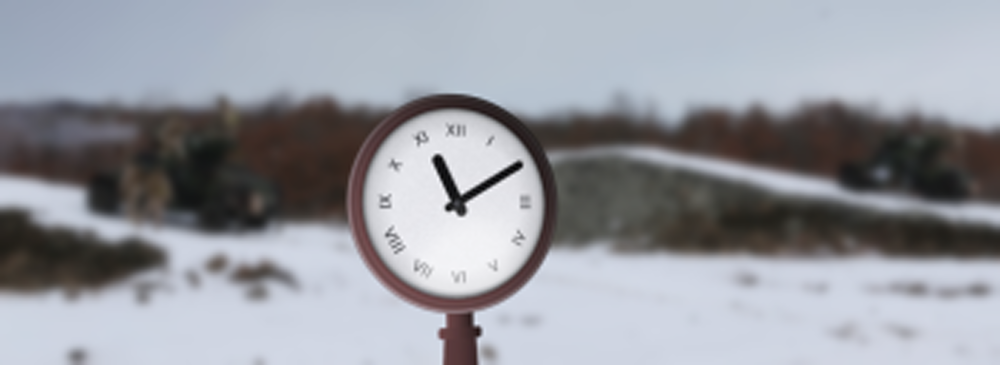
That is h=11 m=10
